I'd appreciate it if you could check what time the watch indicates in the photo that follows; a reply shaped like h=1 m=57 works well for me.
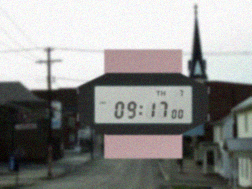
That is h=9 m=17
